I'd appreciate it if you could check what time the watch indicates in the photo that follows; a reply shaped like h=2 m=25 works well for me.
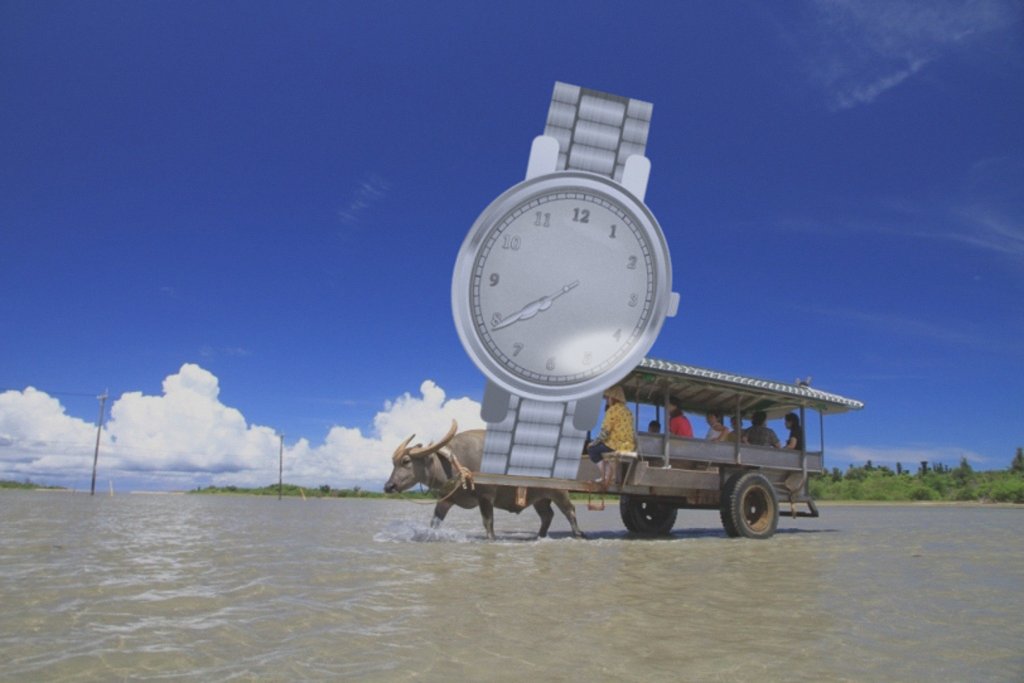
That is h=7 m=39
